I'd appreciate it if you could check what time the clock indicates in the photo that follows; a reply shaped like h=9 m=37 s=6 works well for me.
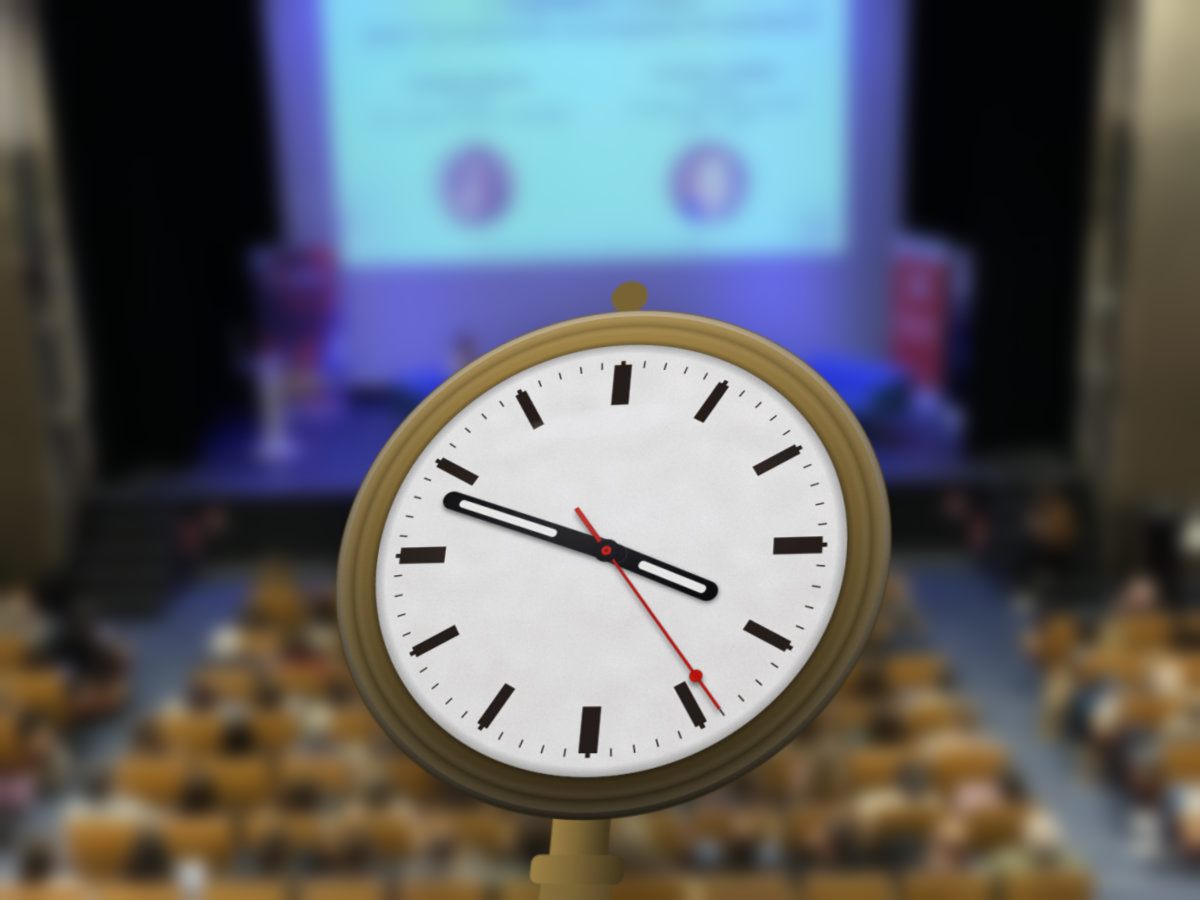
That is h=3 m=48 s=24
